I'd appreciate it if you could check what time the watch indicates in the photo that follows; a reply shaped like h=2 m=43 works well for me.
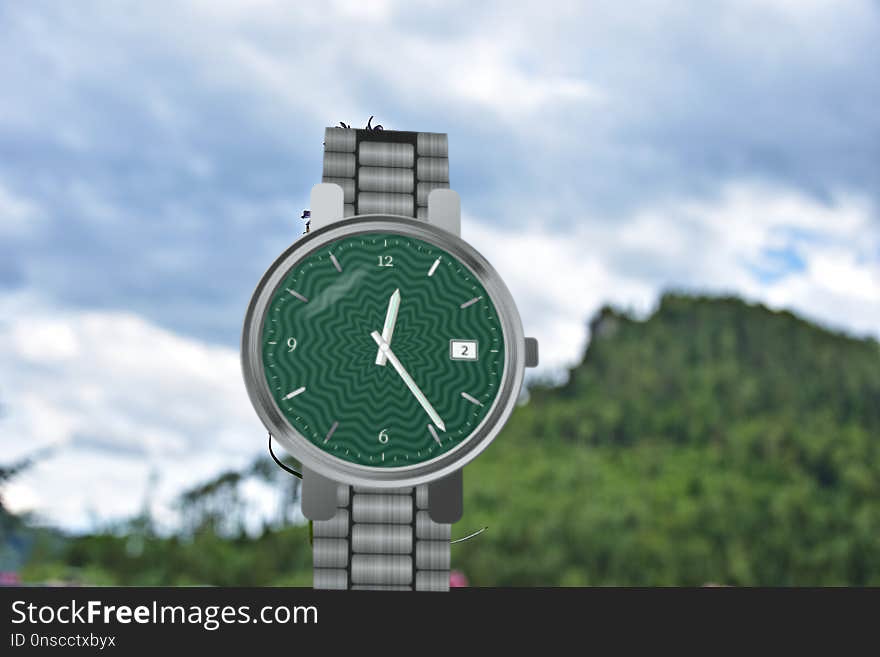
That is h=12 m=24
